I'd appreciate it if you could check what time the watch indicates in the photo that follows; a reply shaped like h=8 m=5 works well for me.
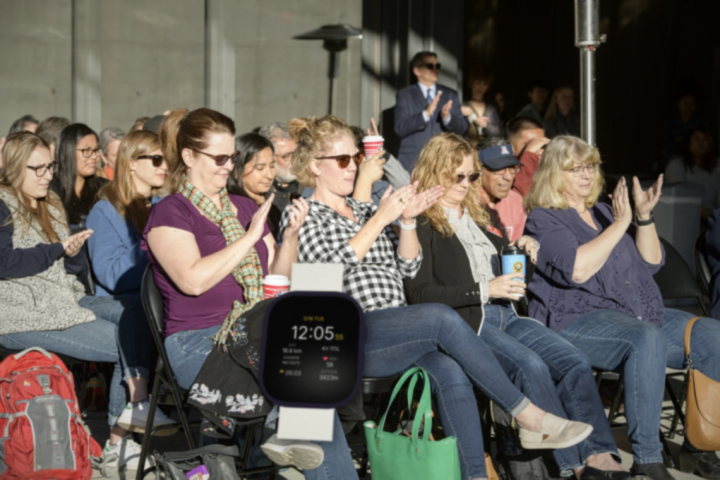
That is h=12 m=5
